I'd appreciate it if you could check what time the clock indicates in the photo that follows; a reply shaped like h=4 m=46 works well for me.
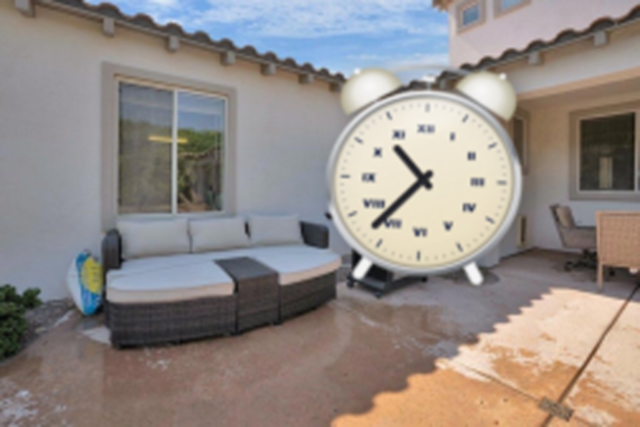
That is h=10 m=37
